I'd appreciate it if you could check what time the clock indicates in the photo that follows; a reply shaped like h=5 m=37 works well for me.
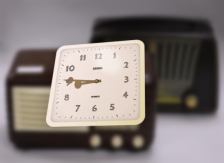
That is h=8 m=46
